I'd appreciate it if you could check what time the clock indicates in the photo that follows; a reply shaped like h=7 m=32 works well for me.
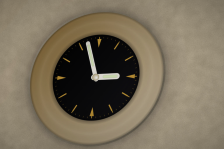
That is h=2 m=57
